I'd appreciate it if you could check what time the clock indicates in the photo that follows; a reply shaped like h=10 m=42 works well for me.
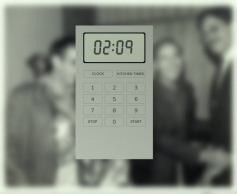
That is h=2 m=9
